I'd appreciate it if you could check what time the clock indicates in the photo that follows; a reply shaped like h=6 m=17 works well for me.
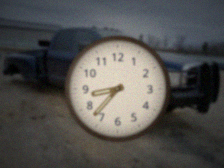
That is h=8 m=37
